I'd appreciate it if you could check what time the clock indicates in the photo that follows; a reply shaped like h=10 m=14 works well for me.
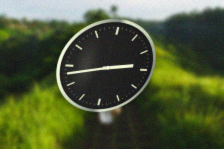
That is h=2 m=43
